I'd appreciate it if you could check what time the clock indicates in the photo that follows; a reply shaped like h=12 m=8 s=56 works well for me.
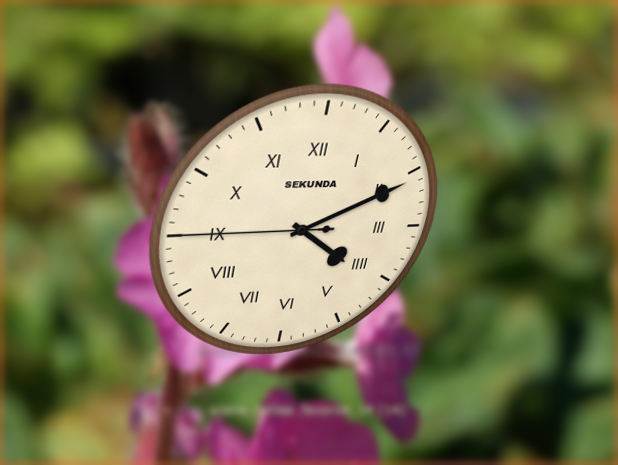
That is h=4 m=10 s=45
